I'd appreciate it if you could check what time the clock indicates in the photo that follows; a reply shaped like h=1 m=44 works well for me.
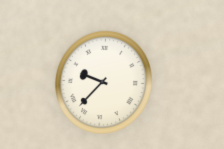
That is h=9 m=37
